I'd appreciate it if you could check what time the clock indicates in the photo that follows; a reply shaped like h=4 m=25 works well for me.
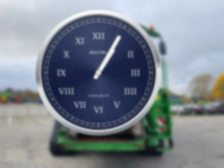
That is h=1 m=5
